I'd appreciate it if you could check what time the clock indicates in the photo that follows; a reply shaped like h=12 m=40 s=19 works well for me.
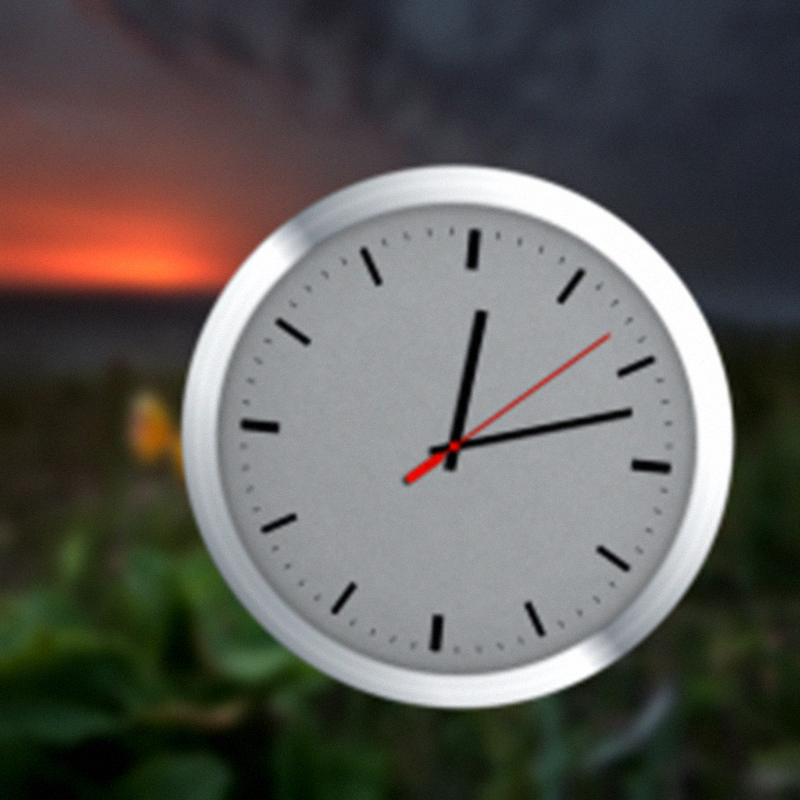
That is h=12 m=12 s=8
